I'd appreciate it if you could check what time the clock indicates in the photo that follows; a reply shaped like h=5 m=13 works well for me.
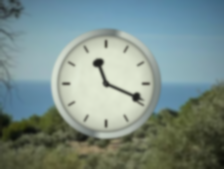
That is h=11 m=19
